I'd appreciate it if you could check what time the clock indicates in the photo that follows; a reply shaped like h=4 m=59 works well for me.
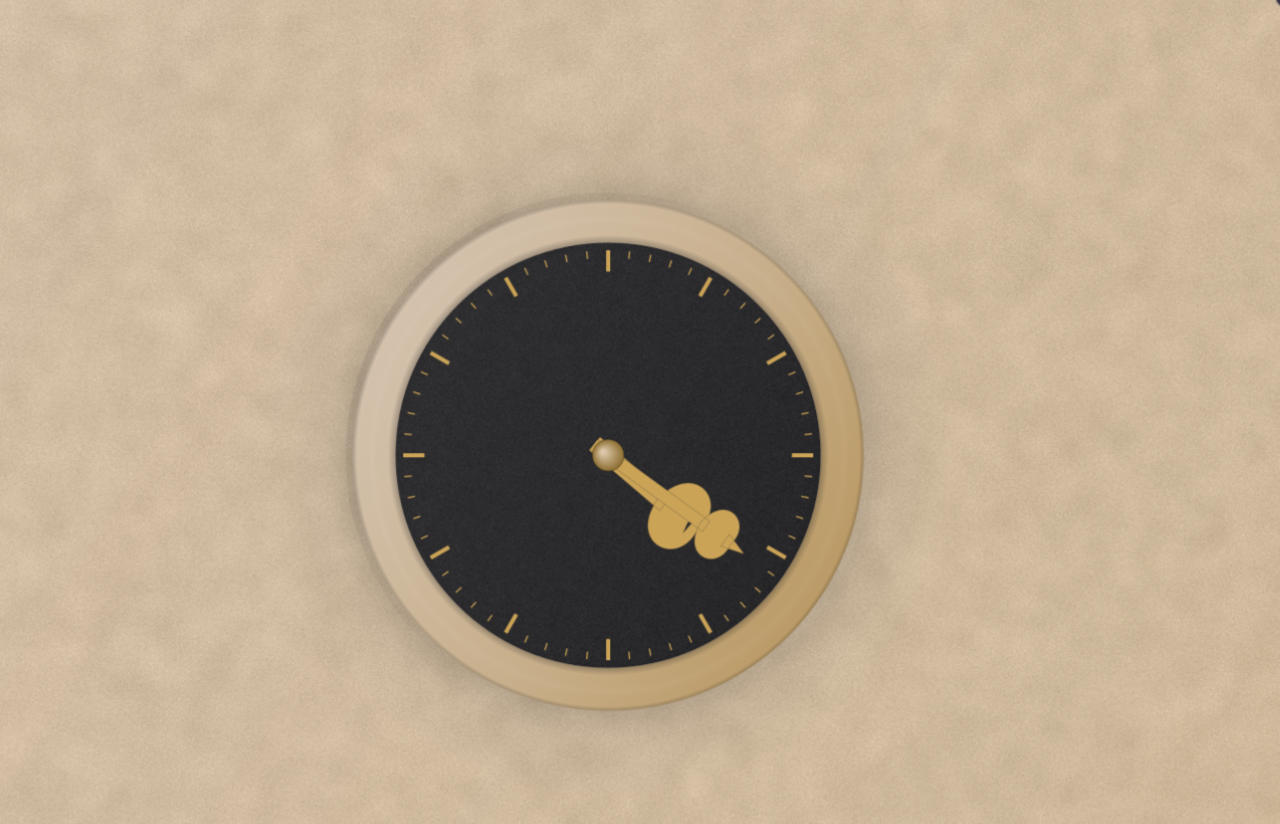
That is h=4 m=21
